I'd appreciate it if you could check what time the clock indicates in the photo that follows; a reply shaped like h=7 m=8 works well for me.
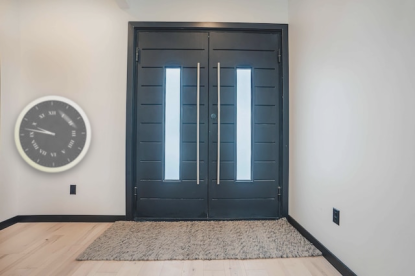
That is h=9 m=47
